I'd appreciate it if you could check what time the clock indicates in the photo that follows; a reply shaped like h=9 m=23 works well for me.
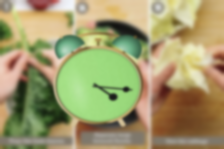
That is h=4 m=16
